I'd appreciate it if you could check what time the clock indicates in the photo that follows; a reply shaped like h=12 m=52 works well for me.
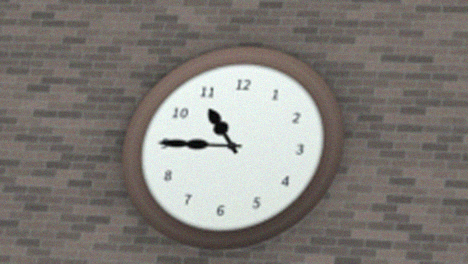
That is h=10 m=45
